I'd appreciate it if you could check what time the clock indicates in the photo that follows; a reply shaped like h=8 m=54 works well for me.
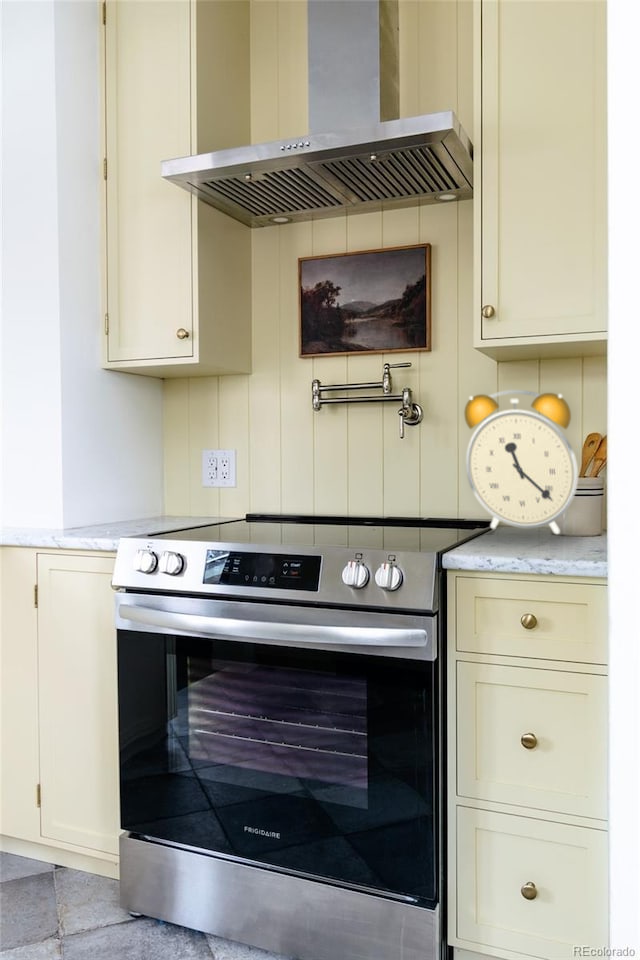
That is h=11 m=22
